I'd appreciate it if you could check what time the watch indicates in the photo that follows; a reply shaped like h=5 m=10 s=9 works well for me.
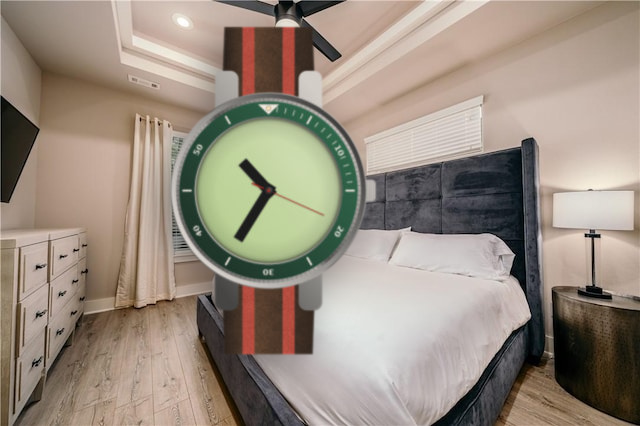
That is h=10 m=35 s=19
